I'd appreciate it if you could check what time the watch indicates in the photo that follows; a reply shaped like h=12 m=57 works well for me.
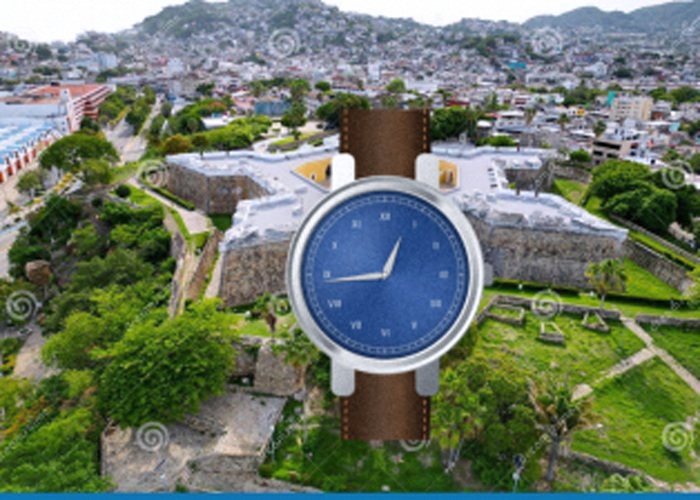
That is h=12 m=44
